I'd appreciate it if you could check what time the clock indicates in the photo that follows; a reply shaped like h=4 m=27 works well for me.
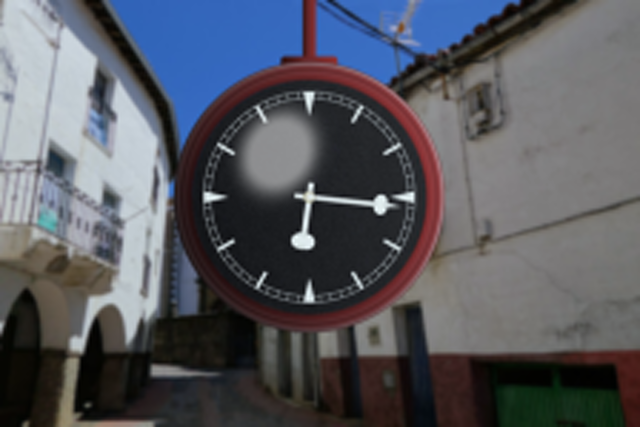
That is h=6 m=16
